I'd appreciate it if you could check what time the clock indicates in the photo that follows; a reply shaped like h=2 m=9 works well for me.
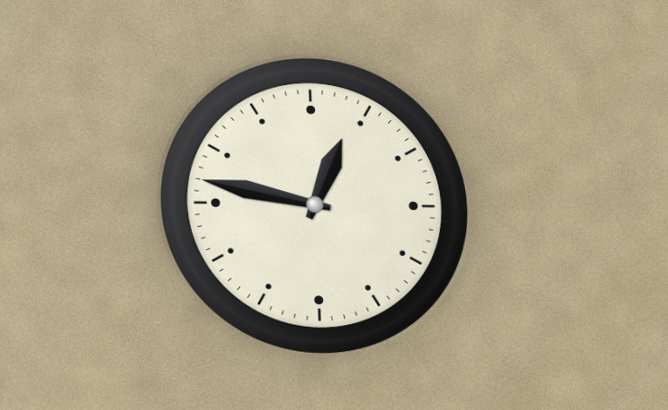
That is h=12 m=47
